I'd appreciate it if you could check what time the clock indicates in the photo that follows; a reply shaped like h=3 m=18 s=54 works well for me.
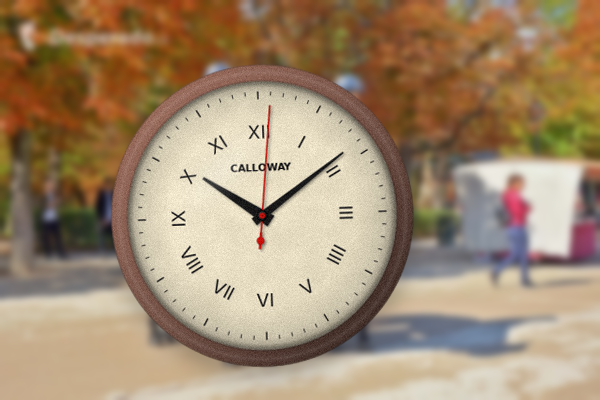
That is h=10 m=9 s=1
